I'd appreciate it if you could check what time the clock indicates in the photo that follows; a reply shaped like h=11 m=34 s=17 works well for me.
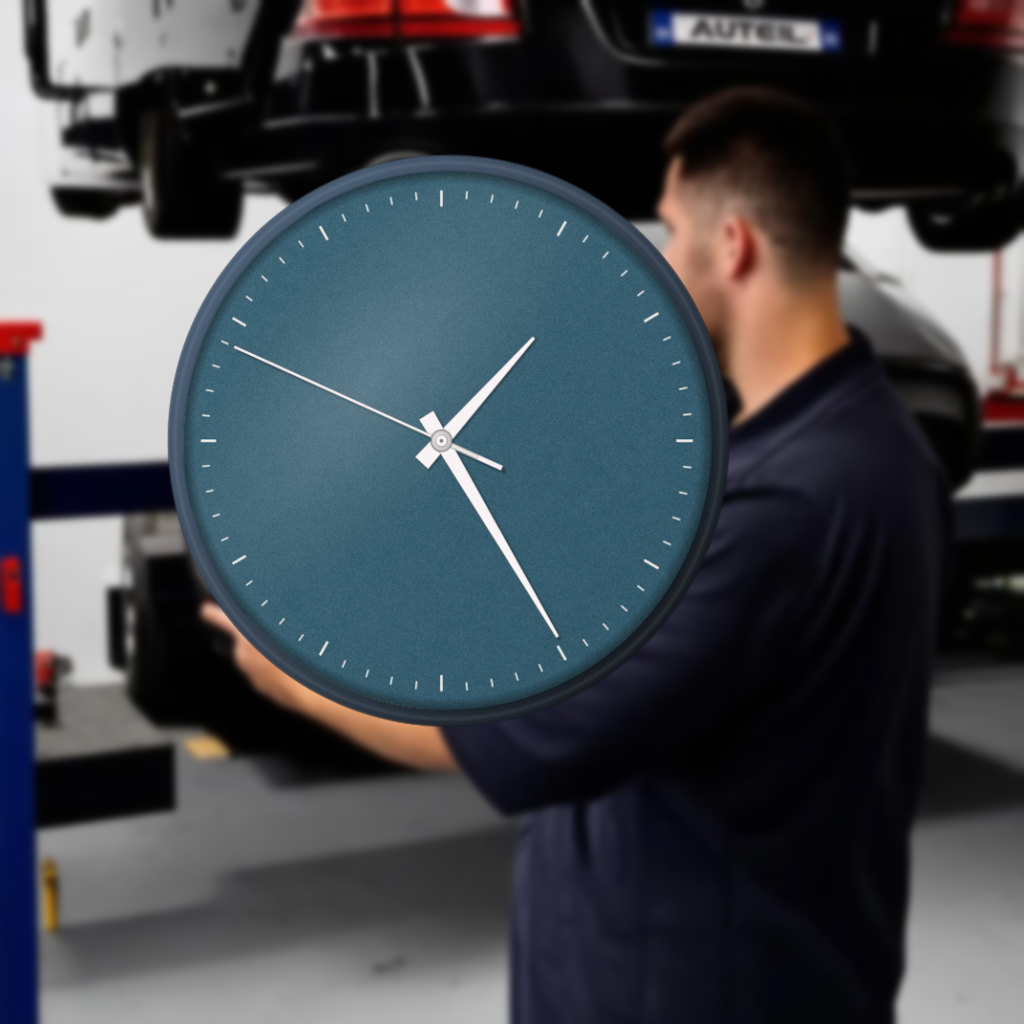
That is h=1 m=24 s=49
